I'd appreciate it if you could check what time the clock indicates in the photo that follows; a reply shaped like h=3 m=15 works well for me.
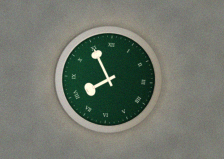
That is h=7 m=55
